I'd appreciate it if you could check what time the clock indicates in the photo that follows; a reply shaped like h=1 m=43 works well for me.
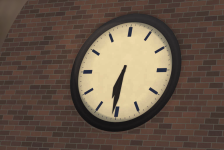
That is h=6 m=31
